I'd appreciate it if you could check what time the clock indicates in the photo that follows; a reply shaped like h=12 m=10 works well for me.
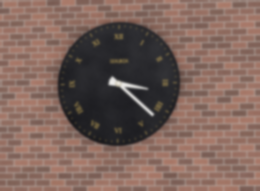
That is h=3 m=22
